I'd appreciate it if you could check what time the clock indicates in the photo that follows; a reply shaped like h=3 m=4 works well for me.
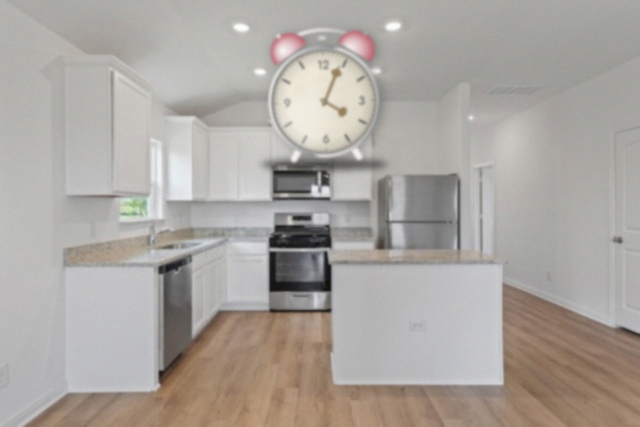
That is h=4 m=4
